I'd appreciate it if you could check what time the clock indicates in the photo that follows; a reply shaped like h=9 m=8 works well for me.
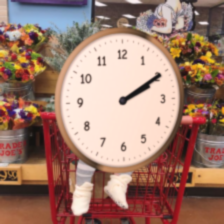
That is h=2 m=10
